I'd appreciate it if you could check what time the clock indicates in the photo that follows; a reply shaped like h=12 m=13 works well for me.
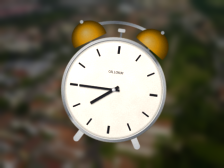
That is h=7 m=45
